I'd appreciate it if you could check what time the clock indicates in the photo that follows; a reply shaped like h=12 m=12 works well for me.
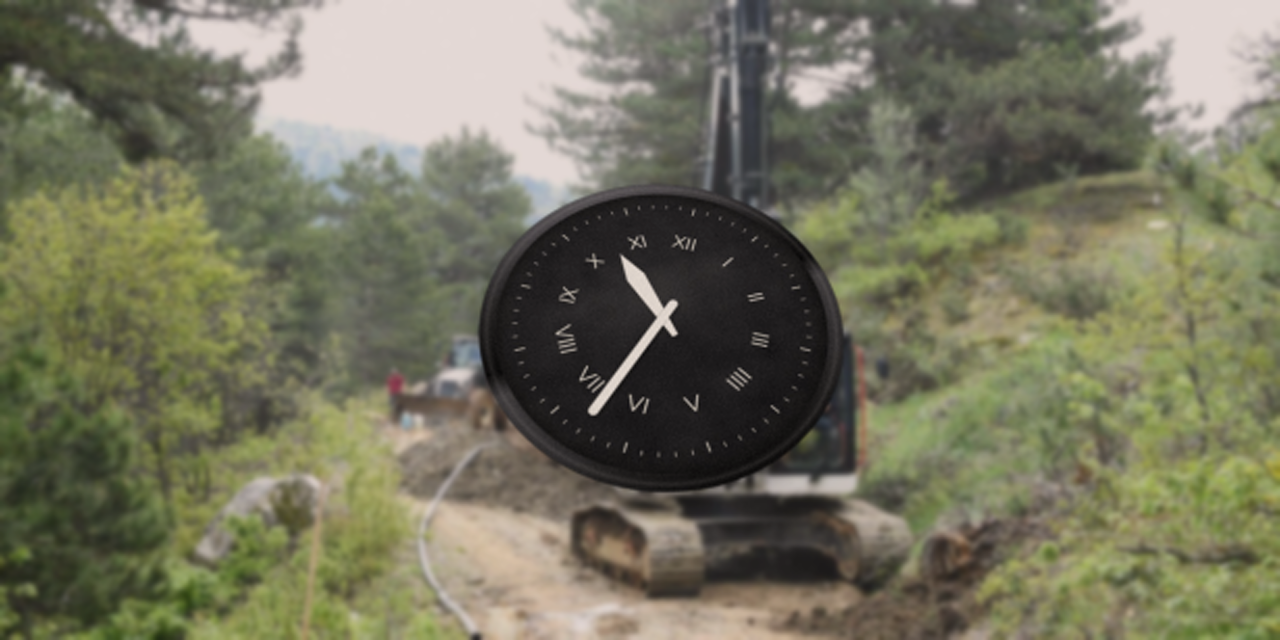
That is h=10 m=33
